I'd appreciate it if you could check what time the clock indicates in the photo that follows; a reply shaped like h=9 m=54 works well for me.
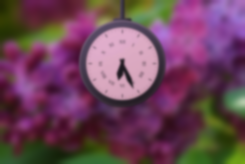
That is h=6 m=26
